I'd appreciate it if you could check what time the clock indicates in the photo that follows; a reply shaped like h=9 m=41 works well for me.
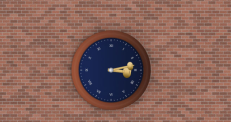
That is h=3 m=13
